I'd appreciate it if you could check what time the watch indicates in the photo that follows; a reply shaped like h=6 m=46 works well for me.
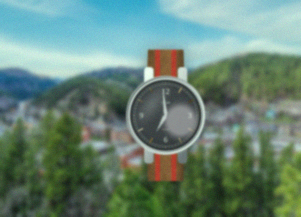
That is h=6 m=59
